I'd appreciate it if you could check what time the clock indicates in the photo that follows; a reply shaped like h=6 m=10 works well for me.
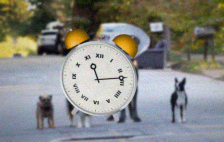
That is h=11 m=13
